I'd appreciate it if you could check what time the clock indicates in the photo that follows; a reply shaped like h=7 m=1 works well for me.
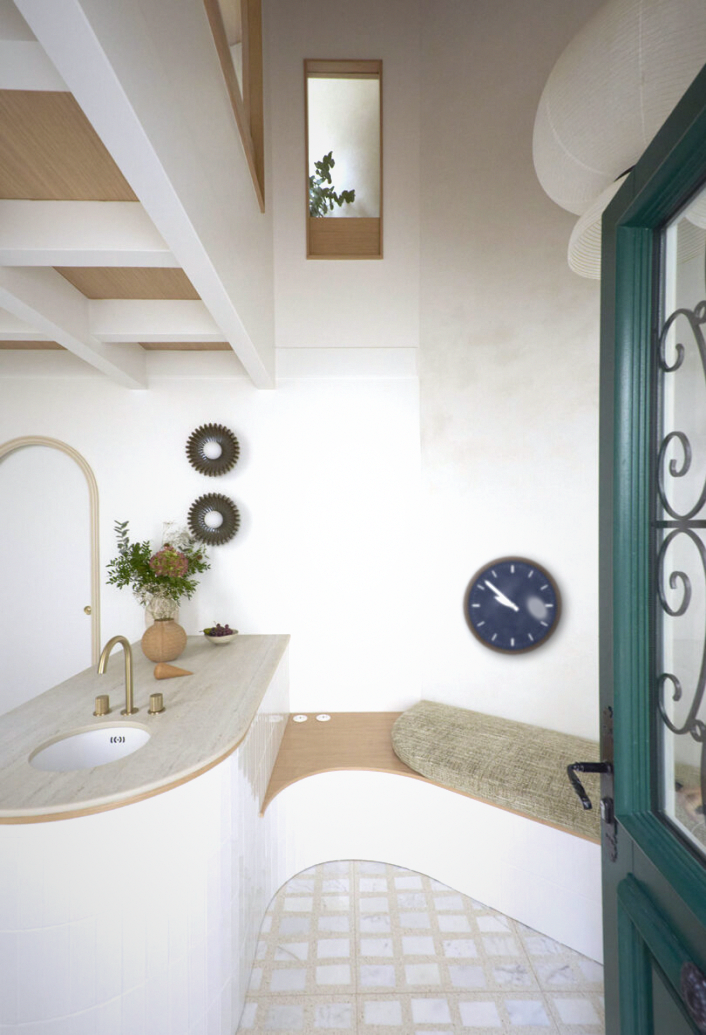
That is h=9 m=52
